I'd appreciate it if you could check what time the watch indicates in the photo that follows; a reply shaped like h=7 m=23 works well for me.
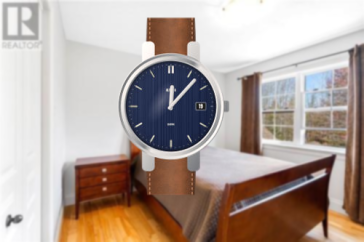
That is h=12 m=7
